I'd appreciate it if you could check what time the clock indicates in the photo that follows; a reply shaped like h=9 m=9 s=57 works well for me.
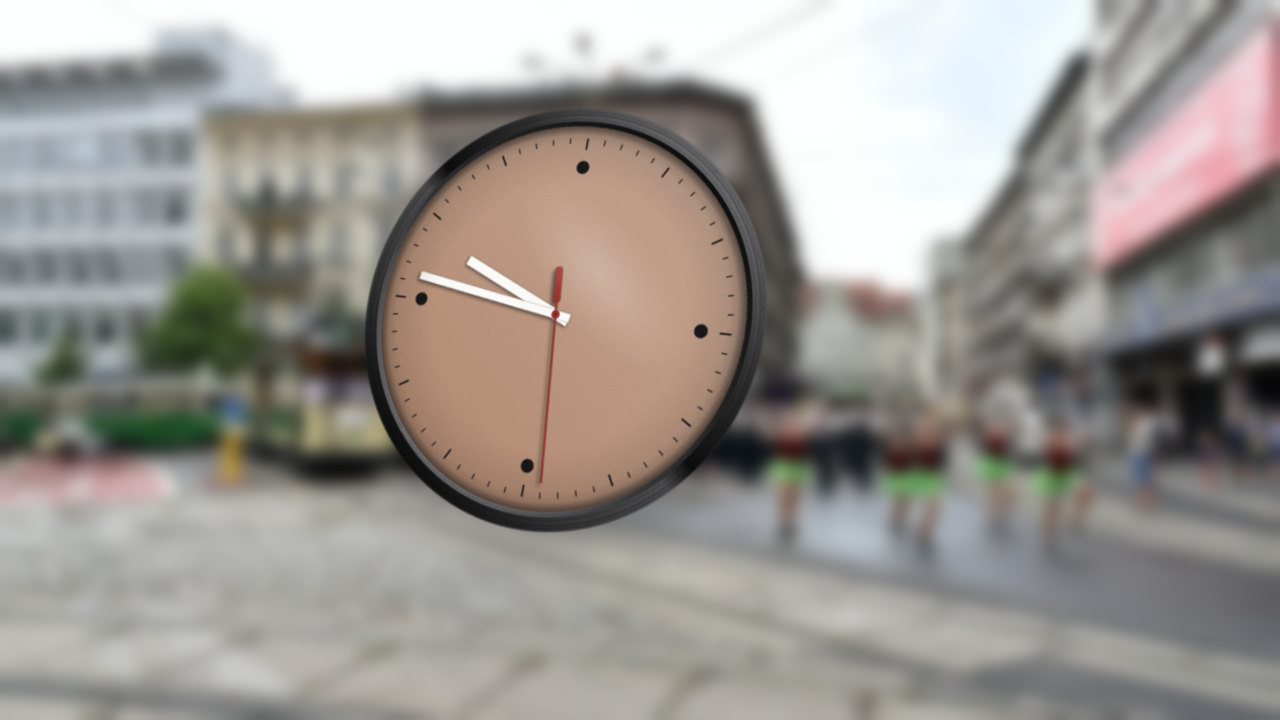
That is h=9 m=46 s=29
